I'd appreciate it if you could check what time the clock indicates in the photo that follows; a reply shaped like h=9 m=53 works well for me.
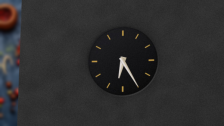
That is h=6 m=25
